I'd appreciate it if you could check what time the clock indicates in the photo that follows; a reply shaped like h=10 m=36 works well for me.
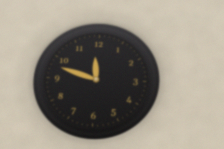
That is h=11 m=48
